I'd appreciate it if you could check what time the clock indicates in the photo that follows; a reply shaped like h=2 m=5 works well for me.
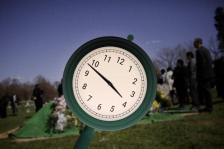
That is h=3 m=48
